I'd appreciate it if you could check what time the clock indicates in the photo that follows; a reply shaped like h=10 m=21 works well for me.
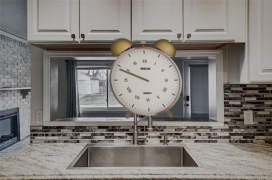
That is h=9 m=49
